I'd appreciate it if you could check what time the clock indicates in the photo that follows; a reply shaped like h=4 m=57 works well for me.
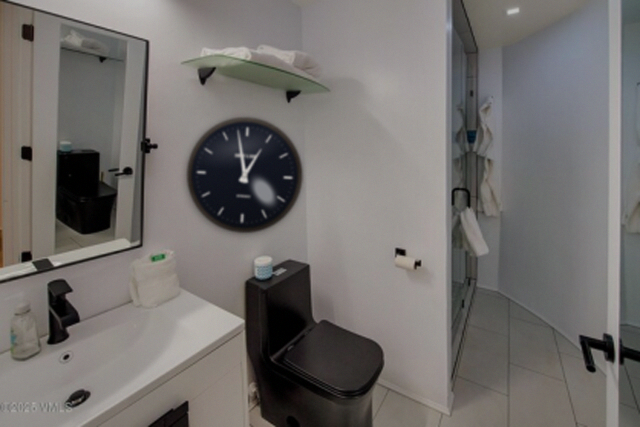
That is h=12 m=58
